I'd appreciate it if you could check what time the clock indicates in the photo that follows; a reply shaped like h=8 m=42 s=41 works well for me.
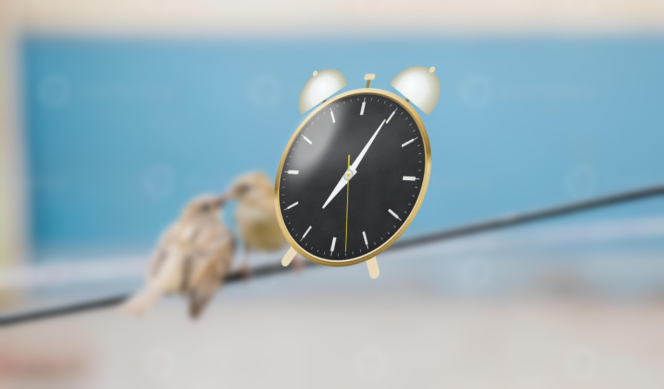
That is h=7 m=4 s=28
